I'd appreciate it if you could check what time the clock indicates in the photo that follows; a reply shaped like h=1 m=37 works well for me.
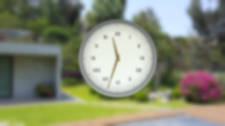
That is h=11 m=33
